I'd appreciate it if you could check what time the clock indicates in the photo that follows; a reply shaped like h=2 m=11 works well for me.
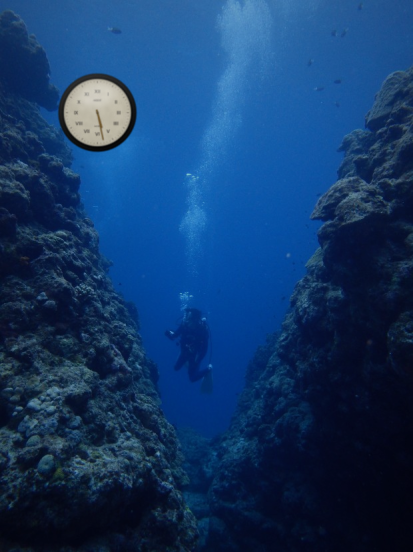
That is h=5 m=28
